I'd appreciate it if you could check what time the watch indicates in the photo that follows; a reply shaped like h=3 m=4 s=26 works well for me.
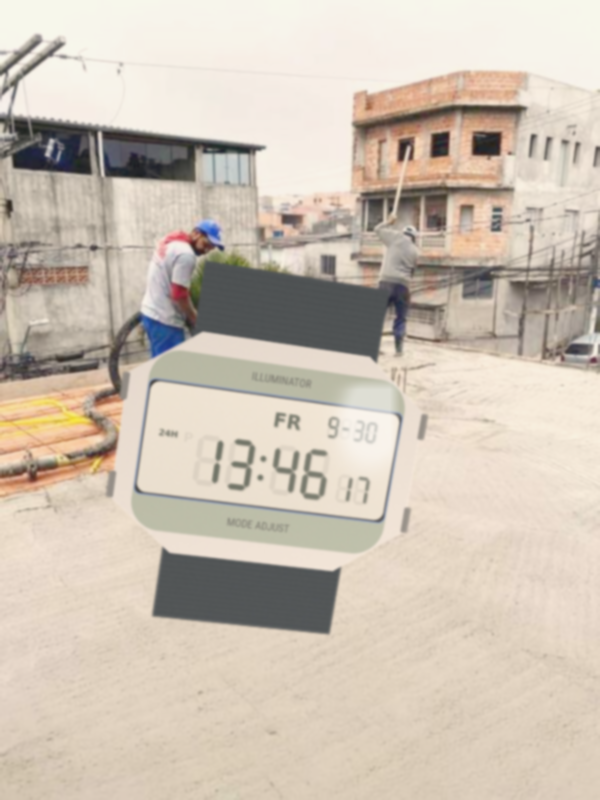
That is h=13 m=46 s=17
